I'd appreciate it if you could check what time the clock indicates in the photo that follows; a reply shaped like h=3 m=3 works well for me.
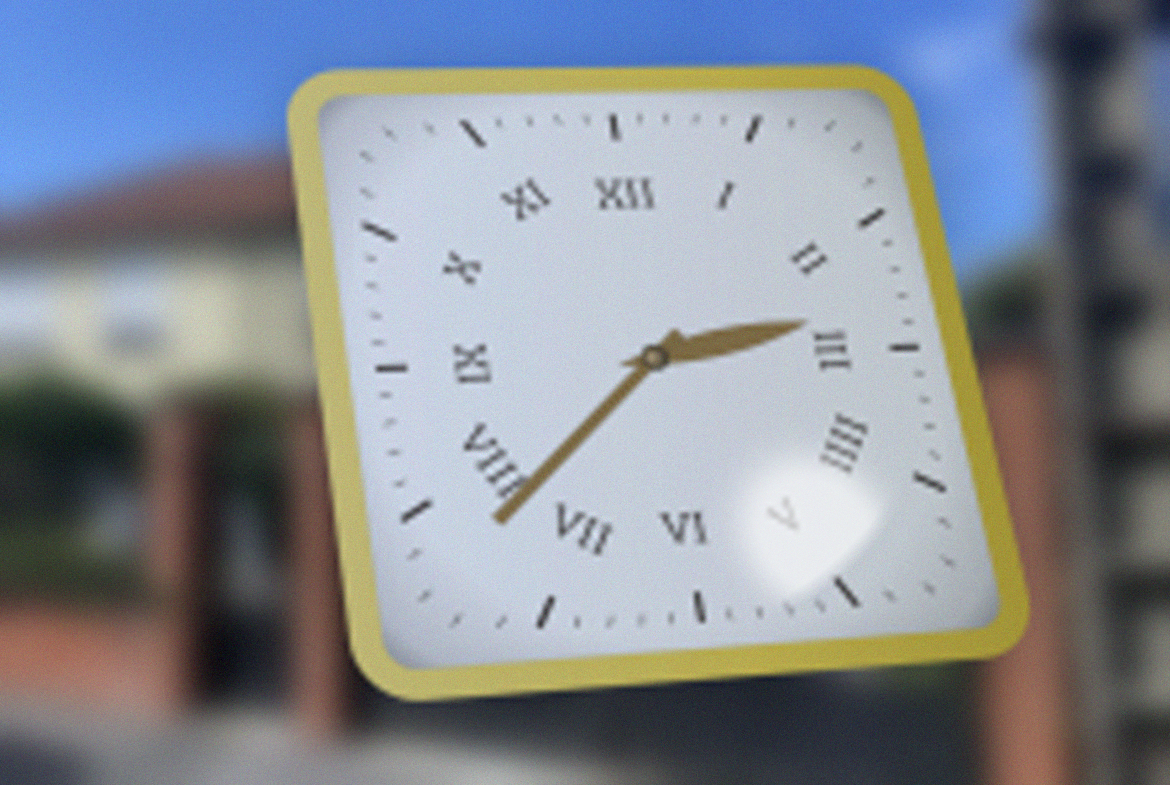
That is h=2 m=38
